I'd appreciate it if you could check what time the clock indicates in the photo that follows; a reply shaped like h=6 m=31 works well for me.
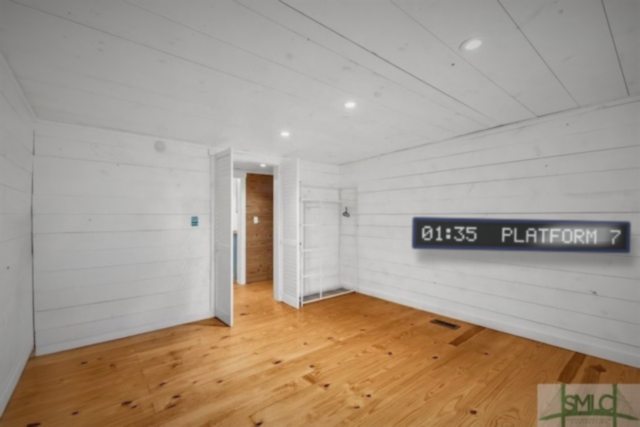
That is h=1 m=35
